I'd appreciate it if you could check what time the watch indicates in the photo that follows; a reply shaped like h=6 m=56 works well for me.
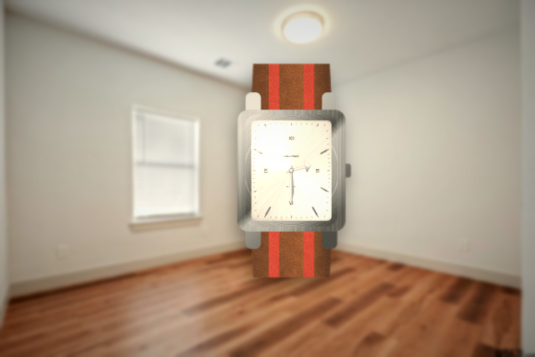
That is h=2 m=30
